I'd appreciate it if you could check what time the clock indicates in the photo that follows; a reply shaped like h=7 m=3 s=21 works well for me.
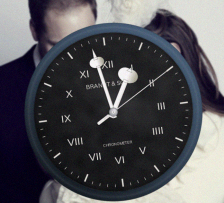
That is h=12 m=58 s=10
